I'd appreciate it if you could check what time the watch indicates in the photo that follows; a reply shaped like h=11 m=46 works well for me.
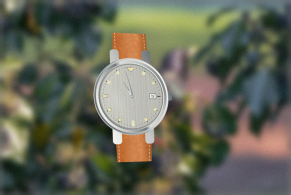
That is h=10 m=58
